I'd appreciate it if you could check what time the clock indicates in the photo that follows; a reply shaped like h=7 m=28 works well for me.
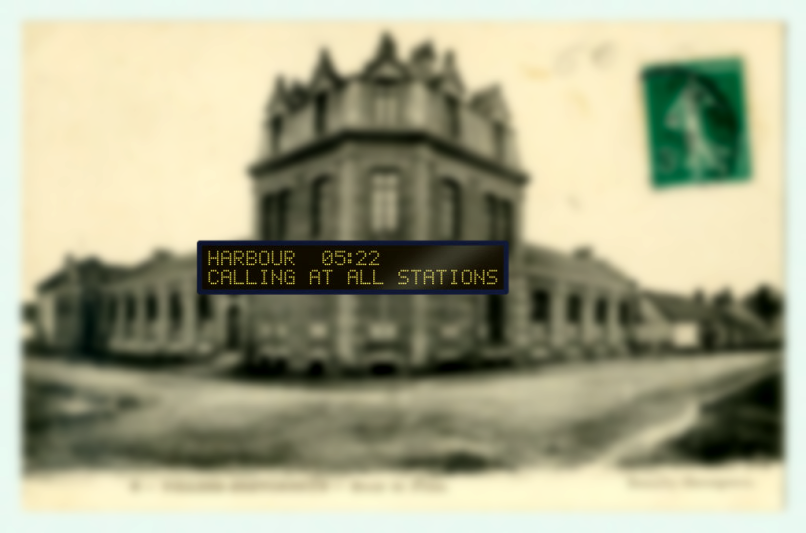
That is h=5 m=22
